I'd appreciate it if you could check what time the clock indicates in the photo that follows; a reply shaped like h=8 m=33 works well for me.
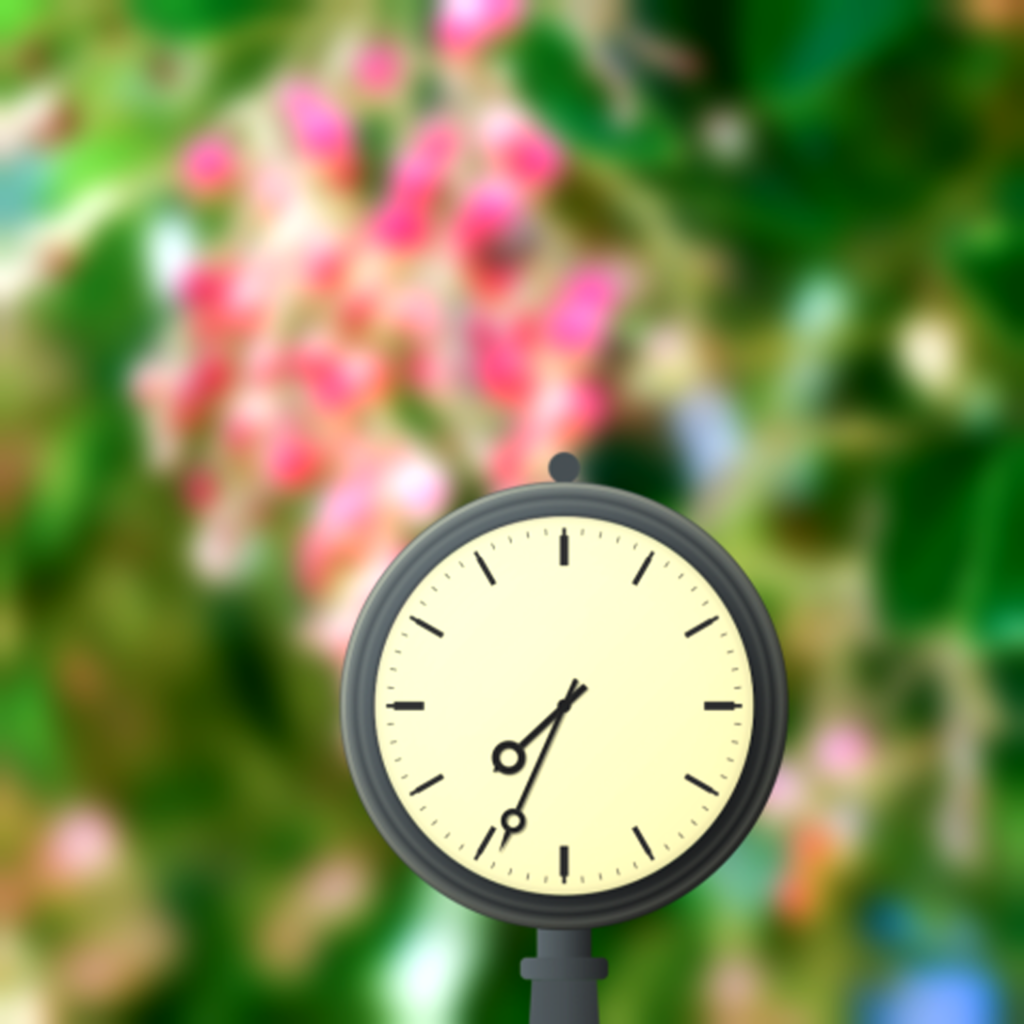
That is h=7 m=34
